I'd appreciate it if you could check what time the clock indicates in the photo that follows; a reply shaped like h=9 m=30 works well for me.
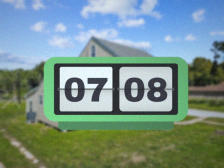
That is h=7 m=8
